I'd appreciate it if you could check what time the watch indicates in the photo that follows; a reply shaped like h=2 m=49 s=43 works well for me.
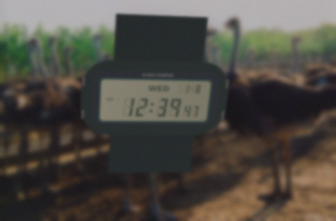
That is h=12 m=39 s=47
